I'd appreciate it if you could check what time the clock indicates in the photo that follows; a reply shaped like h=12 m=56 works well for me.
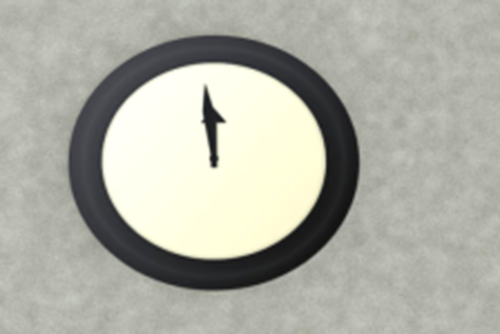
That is h=11 m=59
